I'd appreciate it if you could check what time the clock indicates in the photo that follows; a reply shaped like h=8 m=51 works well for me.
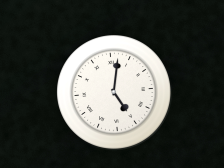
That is h=5 m=2
